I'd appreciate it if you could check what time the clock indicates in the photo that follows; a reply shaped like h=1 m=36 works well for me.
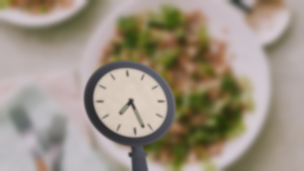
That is h=7 m=27
